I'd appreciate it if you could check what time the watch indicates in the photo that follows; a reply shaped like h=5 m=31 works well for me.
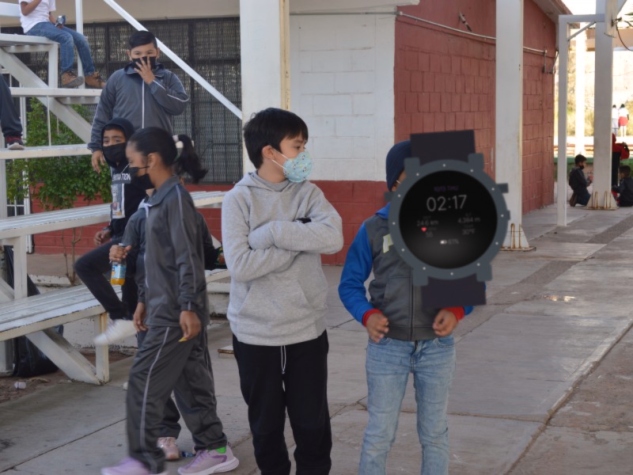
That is h=2 m=17
